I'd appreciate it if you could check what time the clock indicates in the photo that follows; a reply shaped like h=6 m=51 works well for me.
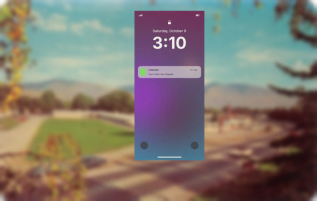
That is h=3 m=10
